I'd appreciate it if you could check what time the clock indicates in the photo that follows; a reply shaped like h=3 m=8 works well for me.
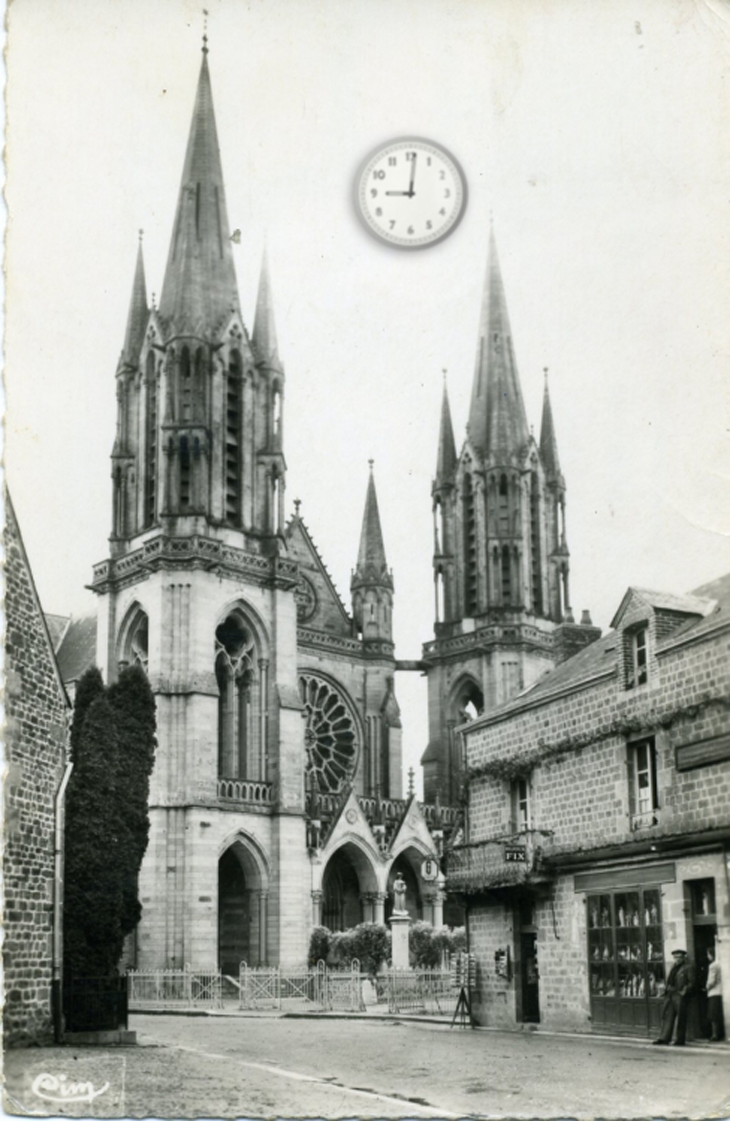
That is h=9 m=1
